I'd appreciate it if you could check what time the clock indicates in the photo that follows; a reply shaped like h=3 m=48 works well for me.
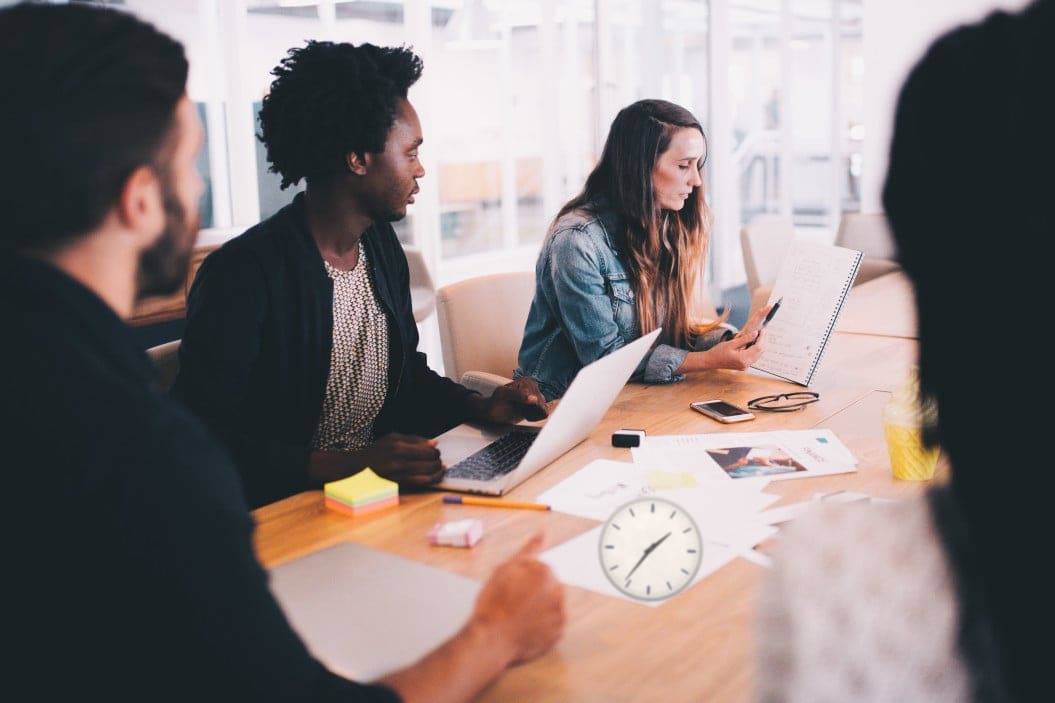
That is h=1 m=36
